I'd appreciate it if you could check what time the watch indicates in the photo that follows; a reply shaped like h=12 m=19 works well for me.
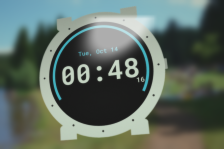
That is h=0 m=48
